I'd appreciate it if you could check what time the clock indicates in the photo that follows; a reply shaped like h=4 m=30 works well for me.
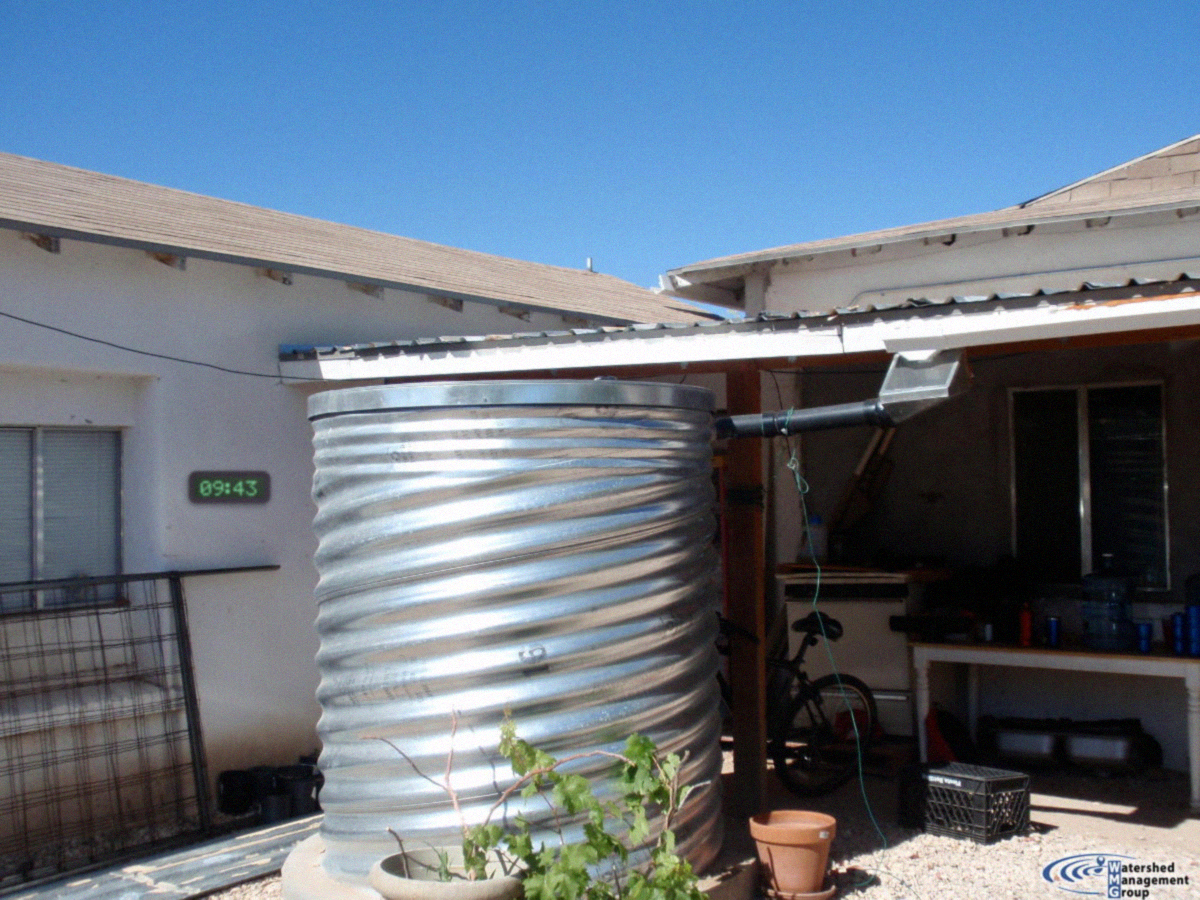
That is h=9 m=43
